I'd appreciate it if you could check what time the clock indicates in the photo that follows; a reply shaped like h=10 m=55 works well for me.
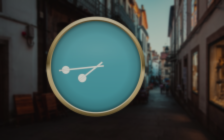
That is h=7 m=44
